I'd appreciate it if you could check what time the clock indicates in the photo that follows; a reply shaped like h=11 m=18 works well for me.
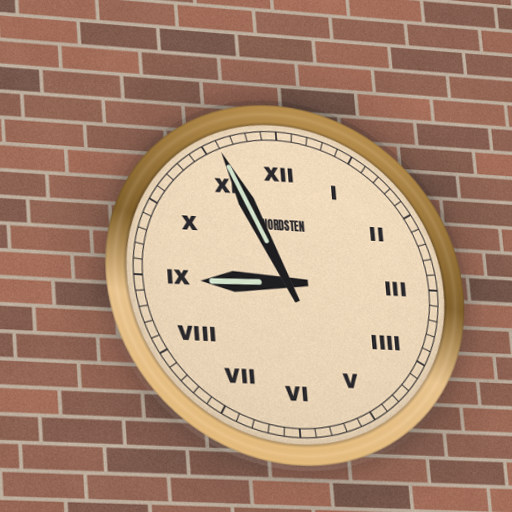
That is h=8 m=56
